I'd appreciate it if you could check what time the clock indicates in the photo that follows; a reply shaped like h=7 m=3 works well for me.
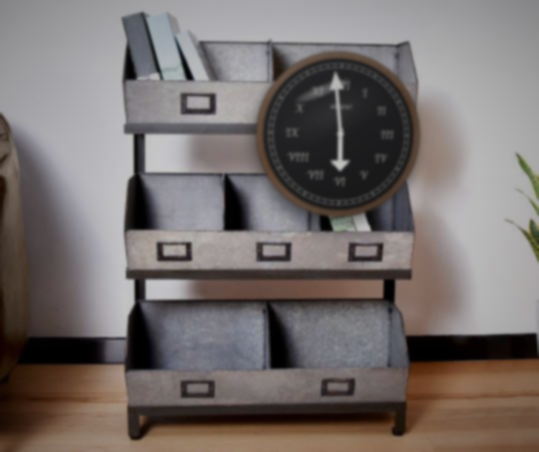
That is h=5 m=59
